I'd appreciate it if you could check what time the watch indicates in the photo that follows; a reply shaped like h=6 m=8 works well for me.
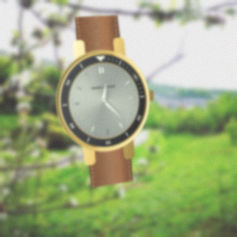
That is h=12 m=23
